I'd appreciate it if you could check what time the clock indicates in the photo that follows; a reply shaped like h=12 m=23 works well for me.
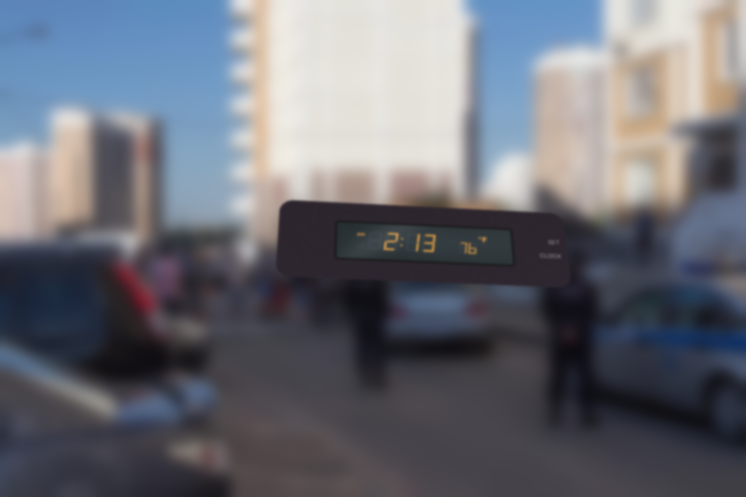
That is h=2 m=13
